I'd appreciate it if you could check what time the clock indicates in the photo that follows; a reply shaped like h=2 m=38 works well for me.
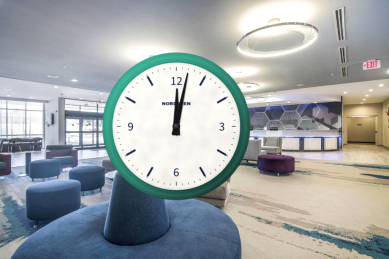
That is h=12 m=2
